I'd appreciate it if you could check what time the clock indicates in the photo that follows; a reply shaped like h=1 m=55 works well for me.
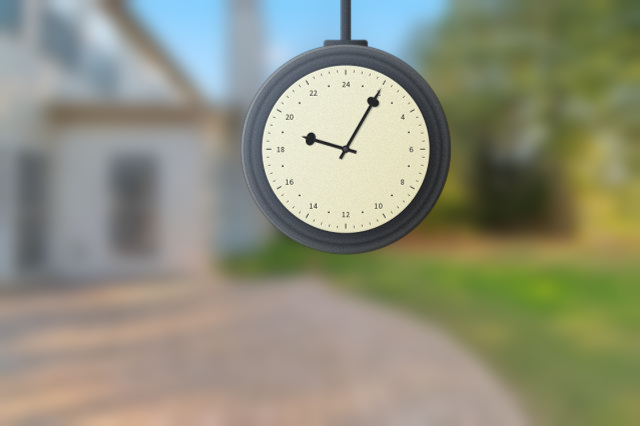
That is h=19 m=5
